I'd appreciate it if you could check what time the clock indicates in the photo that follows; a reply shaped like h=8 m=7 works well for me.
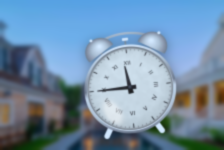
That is h=11 m=45
